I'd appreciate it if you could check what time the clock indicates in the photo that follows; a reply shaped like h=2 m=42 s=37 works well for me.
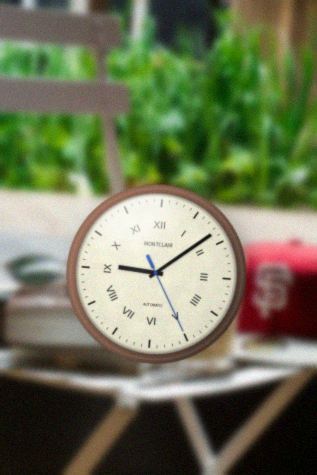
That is h=9 m=8 s=25
